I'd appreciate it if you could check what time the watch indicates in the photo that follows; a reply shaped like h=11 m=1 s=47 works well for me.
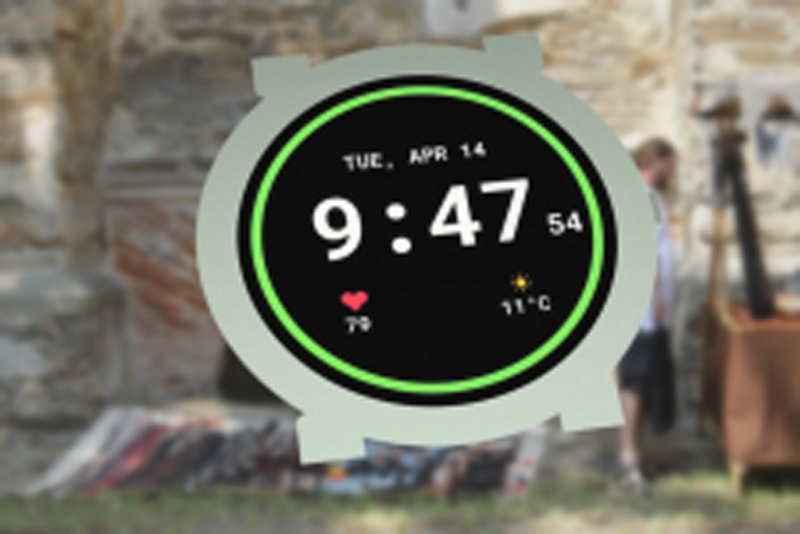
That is h=9 m=47 s=54
